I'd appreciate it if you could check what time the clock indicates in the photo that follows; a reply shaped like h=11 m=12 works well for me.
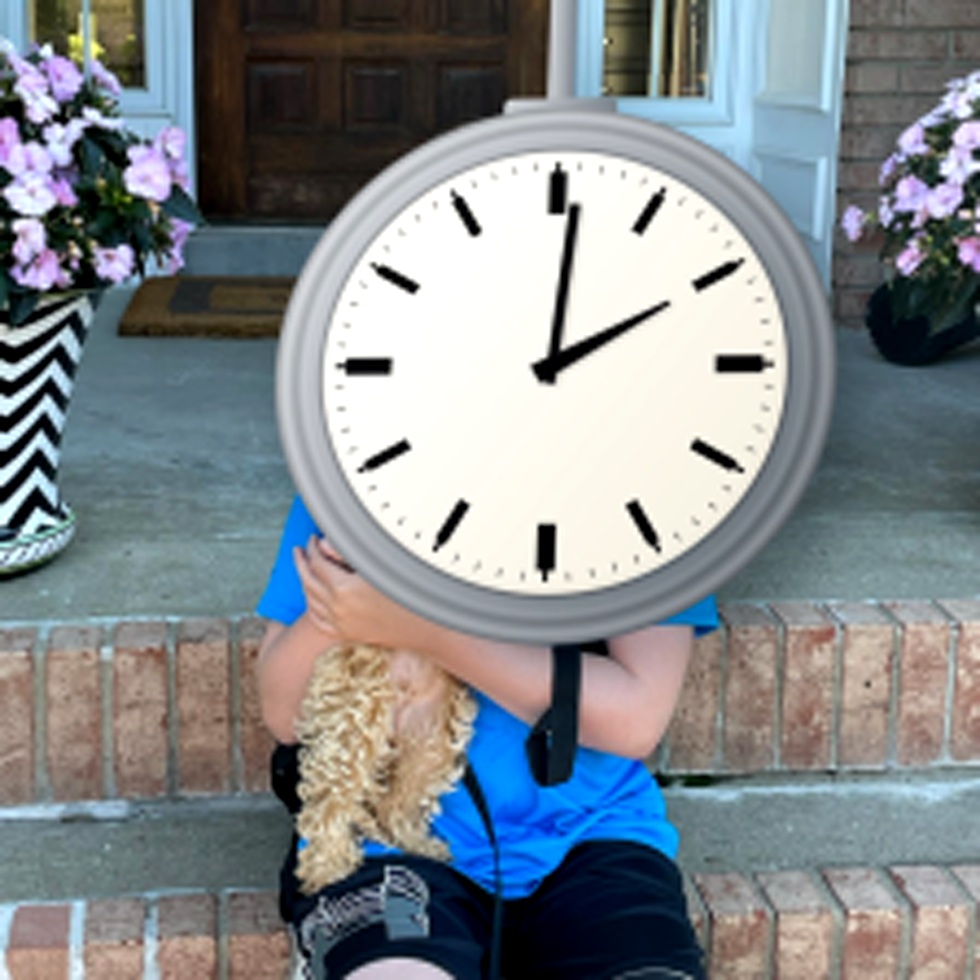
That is h=2 m=1
